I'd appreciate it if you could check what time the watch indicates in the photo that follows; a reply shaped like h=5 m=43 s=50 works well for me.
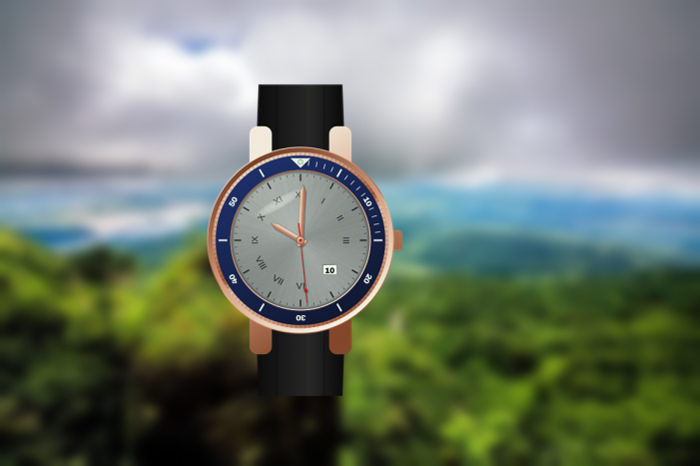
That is h=10 m=0 s=29
